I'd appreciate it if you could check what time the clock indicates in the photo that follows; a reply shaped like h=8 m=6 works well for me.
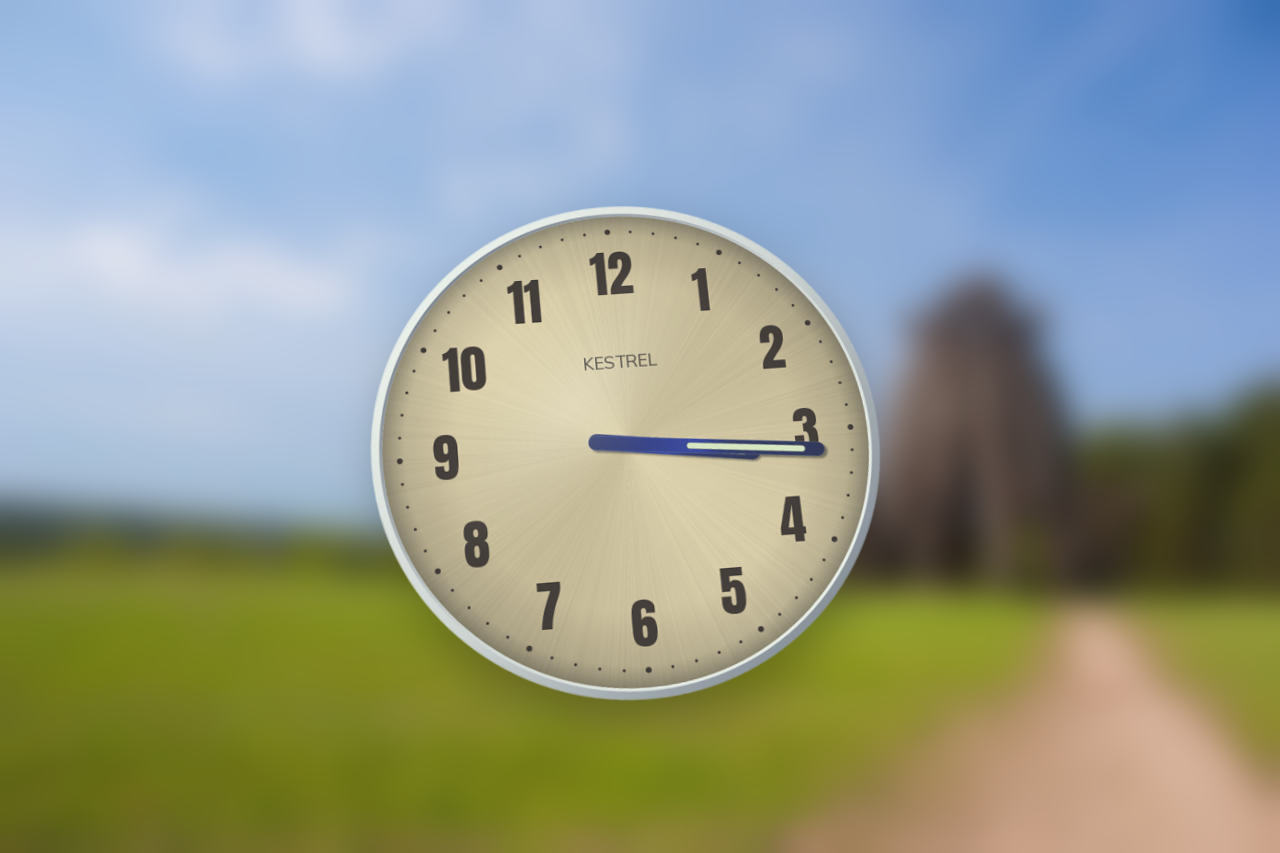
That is h=3 m=16
